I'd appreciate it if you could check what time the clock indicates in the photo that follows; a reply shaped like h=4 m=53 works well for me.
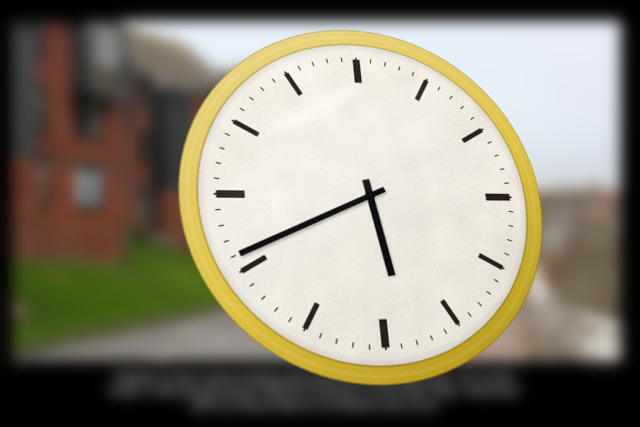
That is h=5 m=41
